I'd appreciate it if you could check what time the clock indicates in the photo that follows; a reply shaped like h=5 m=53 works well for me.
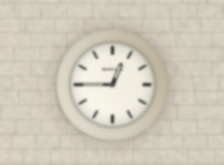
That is h=12 m=45
